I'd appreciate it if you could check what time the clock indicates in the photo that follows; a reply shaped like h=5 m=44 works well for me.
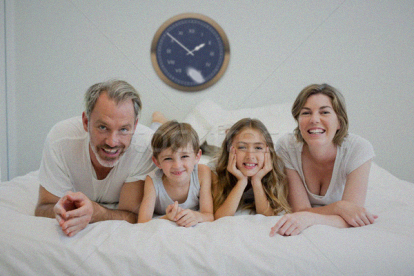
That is h=1 m=51
